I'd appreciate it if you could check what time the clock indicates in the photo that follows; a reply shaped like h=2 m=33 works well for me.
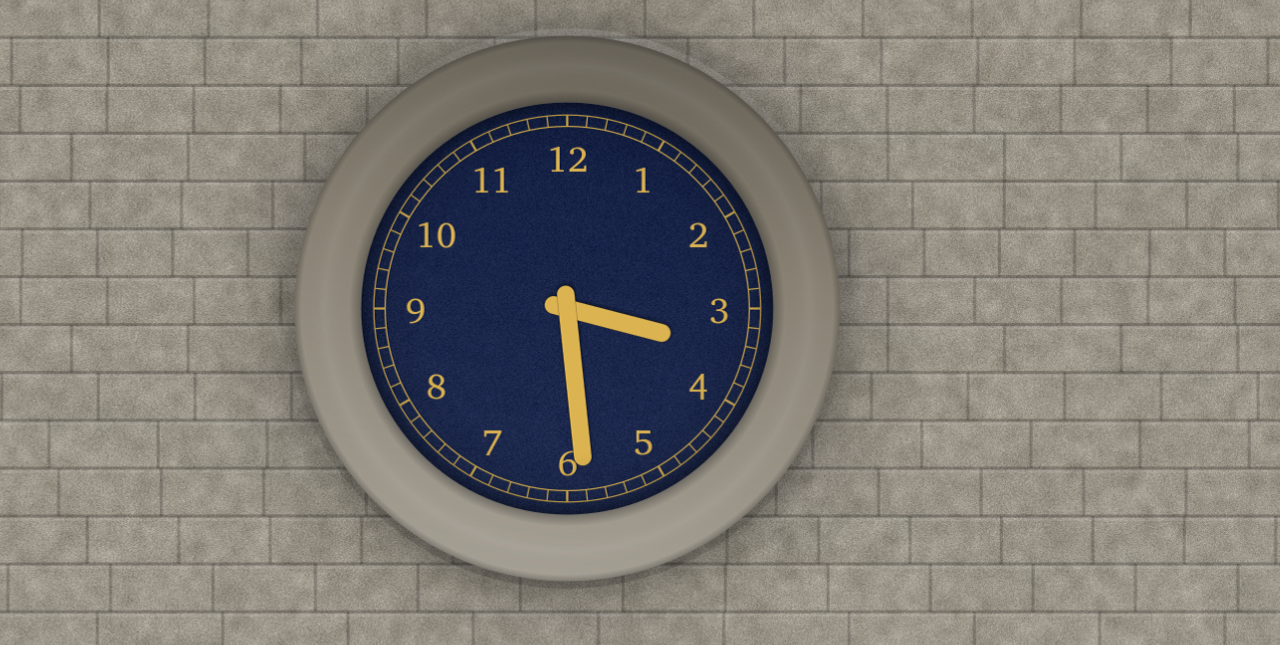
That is h=3 m=29
